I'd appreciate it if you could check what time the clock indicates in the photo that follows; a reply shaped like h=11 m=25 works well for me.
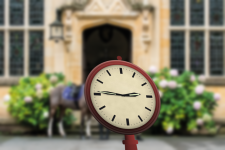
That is h=2 m=46
